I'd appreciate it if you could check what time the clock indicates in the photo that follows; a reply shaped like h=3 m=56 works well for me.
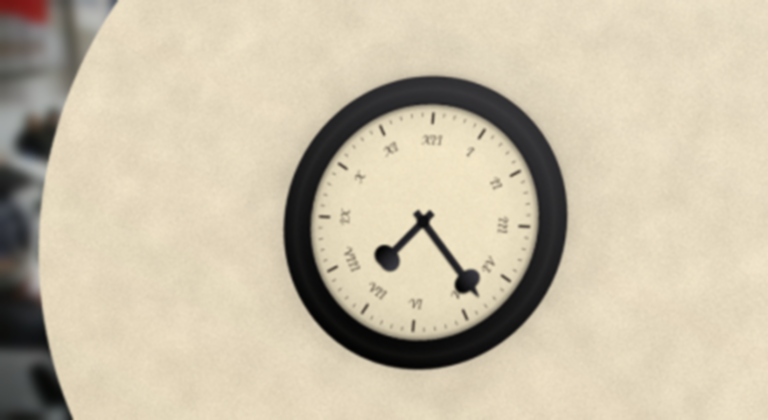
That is h=7 m=23
